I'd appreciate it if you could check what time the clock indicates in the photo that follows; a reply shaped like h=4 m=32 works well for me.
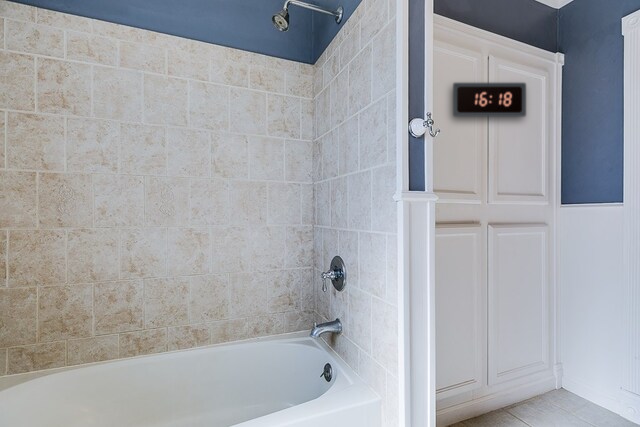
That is h=16 m=18
